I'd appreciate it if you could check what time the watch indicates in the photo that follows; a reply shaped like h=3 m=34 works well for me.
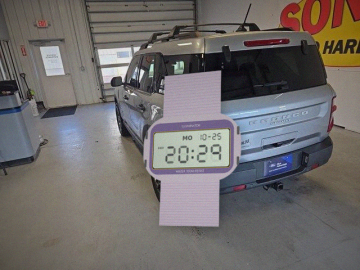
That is h=20 m=29
